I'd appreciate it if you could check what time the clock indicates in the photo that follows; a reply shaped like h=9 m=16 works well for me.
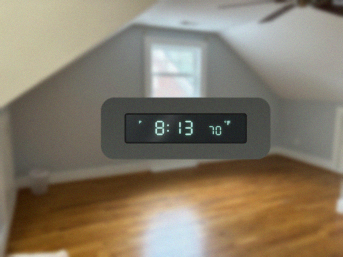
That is h=8 m=13
